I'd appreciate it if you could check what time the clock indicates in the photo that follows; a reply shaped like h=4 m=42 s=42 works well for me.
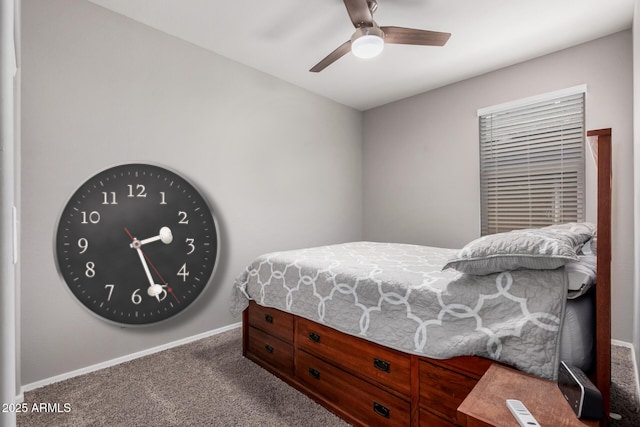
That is h=2 m=26 s=24
